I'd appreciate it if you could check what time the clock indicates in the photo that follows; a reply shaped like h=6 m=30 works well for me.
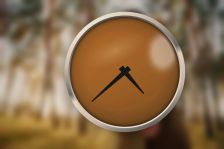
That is h=4 m=38
